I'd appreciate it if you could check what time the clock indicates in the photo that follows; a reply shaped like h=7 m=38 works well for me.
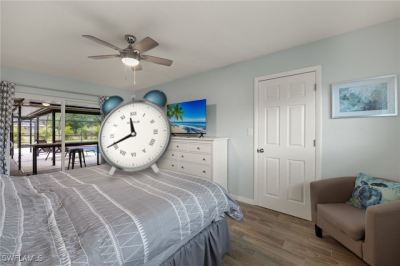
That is h=11 m=41
